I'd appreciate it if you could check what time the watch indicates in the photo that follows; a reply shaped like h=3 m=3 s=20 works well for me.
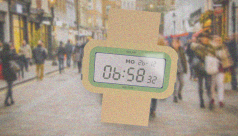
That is h=6 m=58 s=32
